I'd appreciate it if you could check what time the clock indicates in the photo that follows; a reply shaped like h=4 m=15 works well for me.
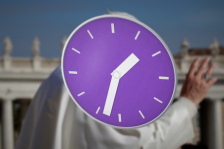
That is h=1 m=33
